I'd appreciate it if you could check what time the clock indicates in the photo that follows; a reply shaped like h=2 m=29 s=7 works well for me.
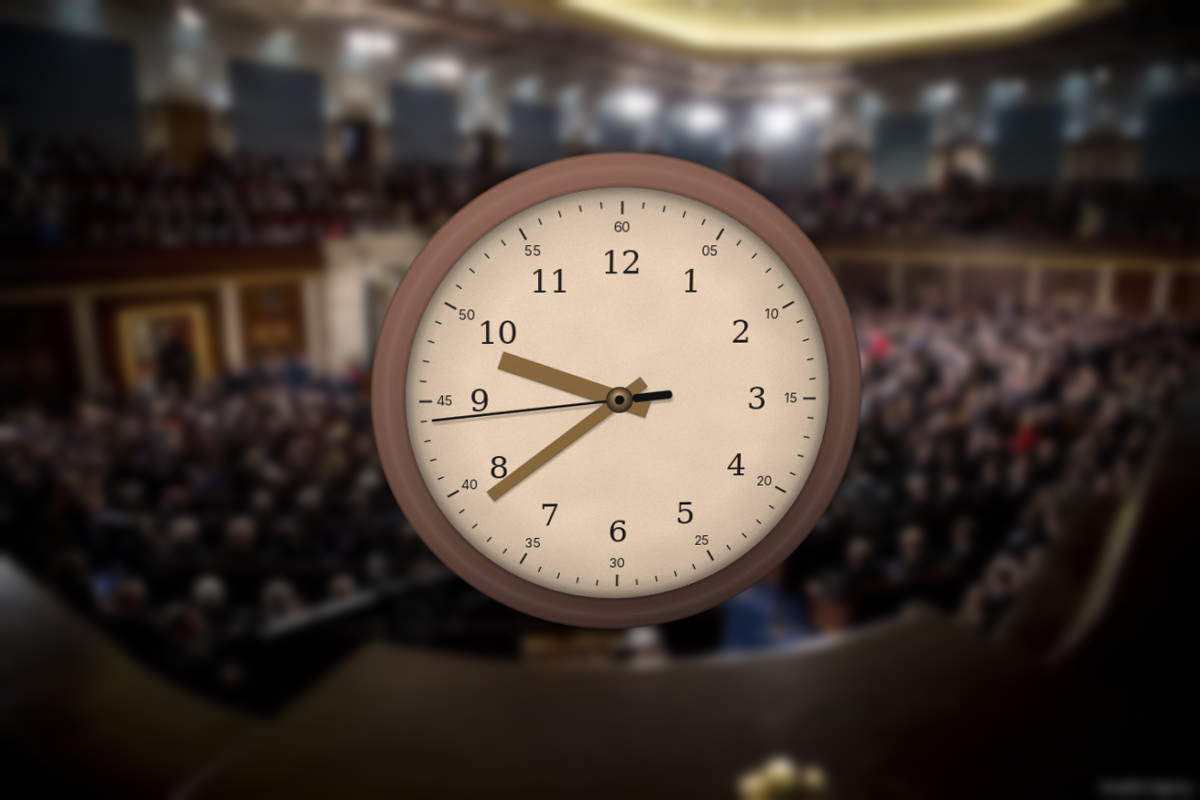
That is h=9 m=38 s=44
